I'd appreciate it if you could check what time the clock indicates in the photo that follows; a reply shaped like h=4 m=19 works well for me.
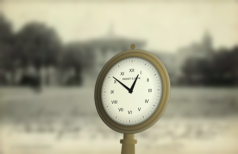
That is h=12 m=51
